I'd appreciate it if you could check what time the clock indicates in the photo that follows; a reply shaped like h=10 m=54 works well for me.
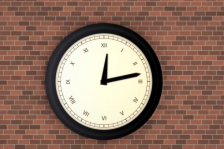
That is h=12 m=13
